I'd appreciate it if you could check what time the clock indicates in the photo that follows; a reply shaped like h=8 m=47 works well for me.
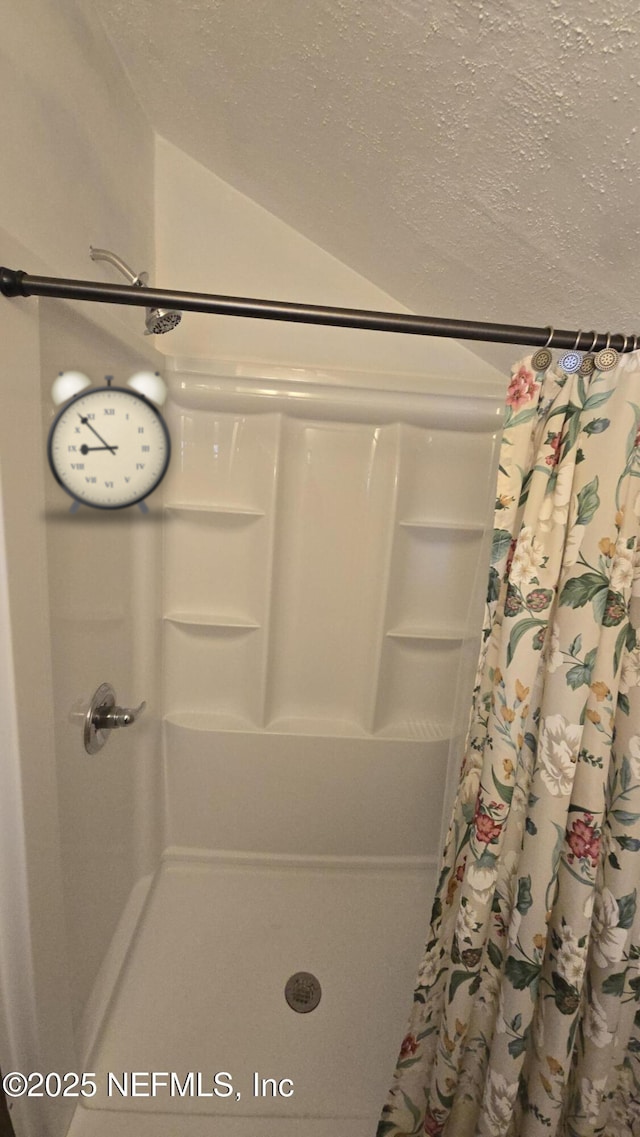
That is h=8 m=53
